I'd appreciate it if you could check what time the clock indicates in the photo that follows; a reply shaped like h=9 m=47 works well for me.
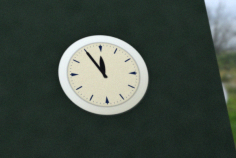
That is h=11 m=55
